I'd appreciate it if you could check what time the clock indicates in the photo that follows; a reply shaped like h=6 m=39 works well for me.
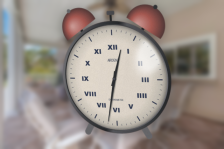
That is h=12 m=32
